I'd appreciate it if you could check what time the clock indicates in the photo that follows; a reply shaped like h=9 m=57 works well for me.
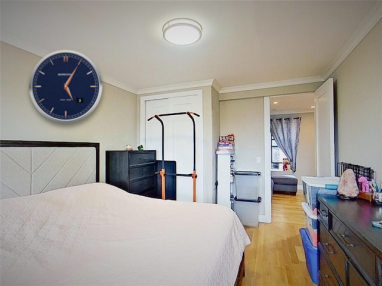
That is h=5 m=5
